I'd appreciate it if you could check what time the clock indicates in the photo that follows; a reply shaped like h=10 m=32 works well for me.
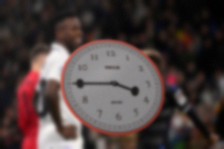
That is h=3 m=45
